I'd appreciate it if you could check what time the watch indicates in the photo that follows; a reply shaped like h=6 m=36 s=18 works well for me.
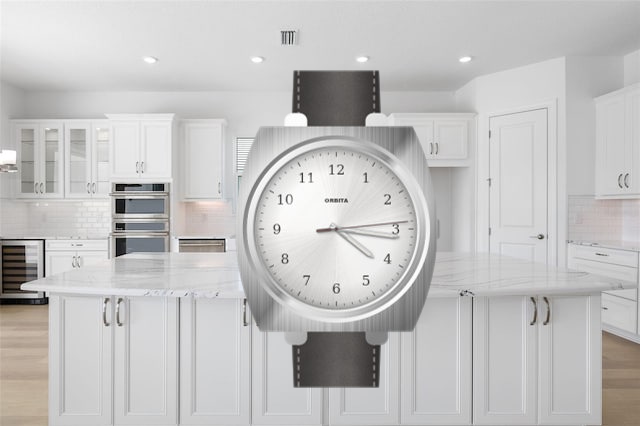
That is h=4 m=16 s=14
